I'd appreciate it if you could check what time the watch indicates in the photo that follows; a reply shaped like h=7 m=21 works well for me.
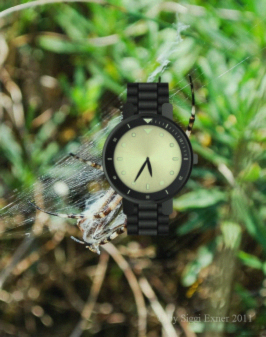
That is h=5 m=35
